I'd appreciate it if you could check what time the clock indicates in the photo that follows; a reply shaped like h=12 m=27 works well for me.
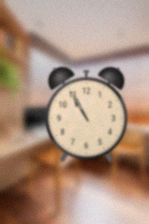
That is h=10 m=55
